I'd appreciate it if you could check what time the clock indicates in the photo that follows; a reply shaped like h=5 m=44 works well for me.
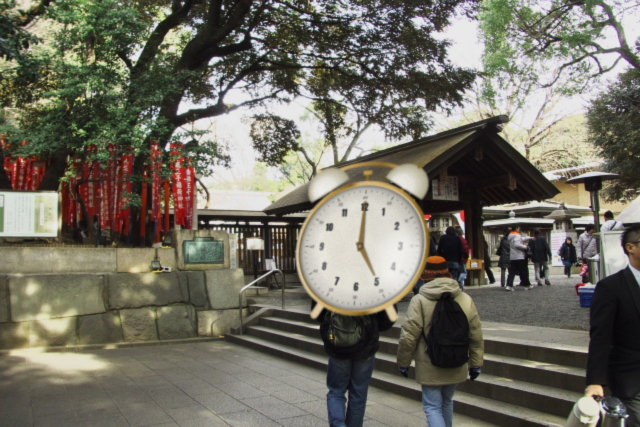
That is h=5 m=0
